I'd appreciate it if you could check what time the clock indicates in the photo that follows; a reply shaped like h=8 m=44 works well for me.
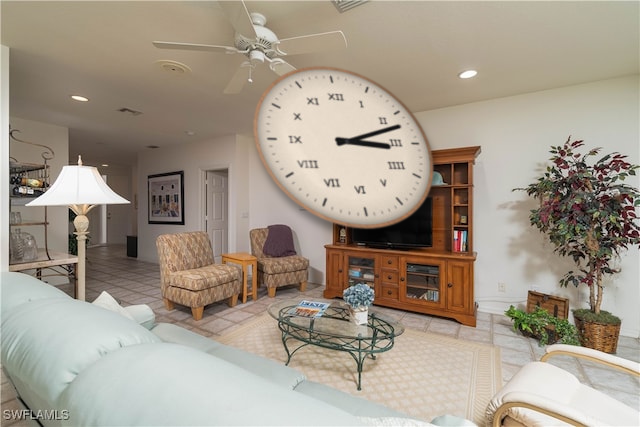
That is h=3 m=12
